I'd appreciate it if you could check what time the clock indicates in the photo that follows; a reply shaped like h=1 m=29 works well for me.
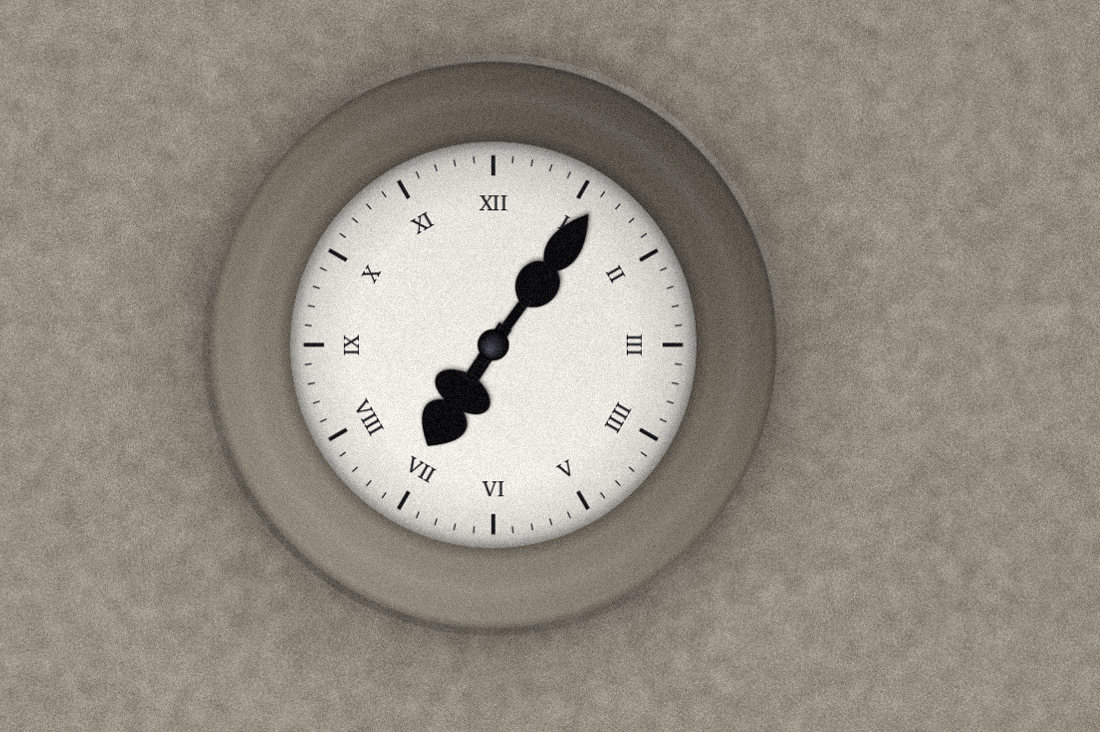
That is h=7 m=6
